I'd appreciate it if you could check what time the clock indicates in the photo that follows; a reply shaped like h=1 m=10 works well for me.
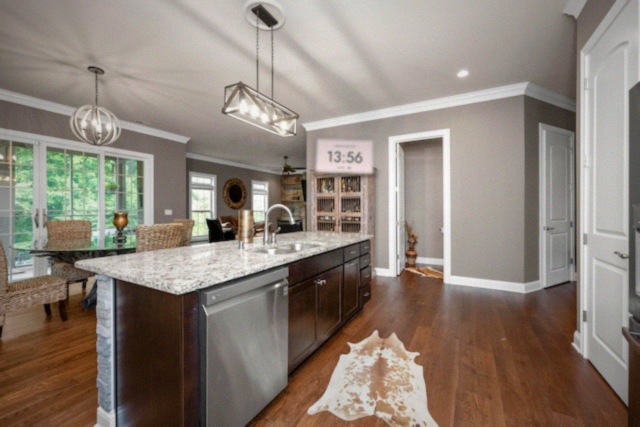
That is h=13 m=56
